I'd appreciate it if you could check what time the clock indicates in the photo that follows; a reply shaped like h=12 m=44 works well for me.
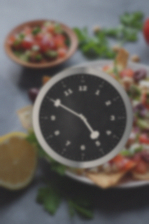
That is h=4 m=50
